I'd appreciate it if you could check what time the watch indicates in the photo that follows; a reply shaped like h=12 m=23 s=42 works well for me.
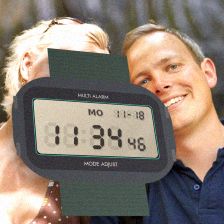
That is h=11 m=34 s=46
